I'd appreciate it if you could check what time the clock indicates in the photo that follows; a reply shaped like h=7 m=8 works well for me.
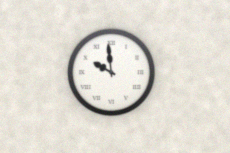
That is h=9 m=59
